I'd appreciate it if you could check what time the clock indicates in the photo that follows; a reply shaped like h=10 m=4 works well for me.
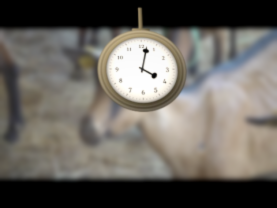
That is h=4 m=2
